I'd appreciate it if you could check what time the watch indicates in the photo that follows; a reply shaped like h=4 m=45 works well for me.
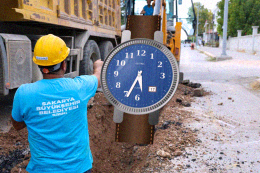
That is h=5 m=34
